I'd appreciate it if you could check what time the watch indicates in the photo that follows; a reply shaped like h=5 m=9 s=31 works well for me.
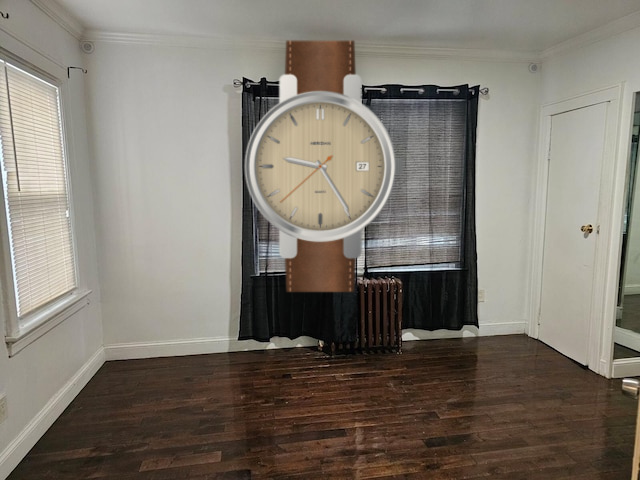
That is h=9 m=24 s=38
